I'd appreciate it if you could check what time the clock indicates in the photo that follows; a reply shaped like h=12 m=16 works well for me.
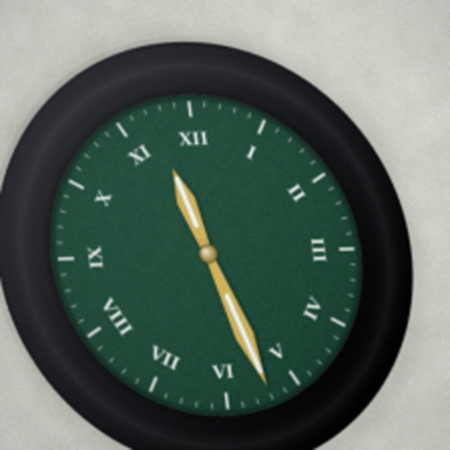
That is h=11 m=27
